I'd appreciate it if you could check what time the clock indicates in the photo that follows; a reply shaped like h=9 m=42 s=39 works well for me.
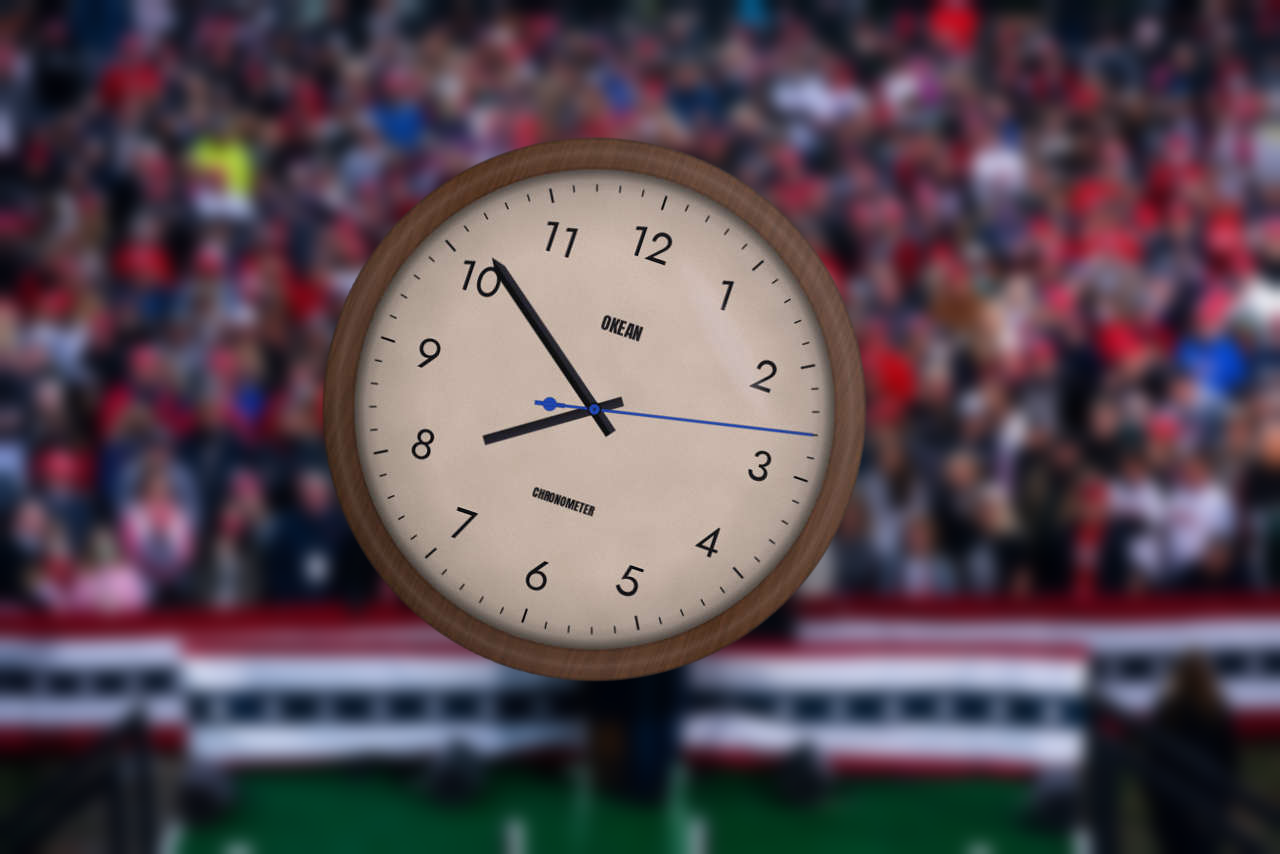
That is h=7 m=51 s=13
